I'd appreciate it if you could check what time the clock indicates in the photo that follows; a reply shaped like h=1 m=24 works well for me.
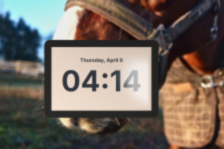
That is h=4 m=14
